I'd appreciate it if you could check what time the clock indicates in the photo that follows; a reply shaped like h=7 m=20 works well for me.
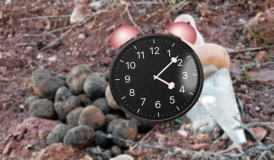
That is h=4 m=8
